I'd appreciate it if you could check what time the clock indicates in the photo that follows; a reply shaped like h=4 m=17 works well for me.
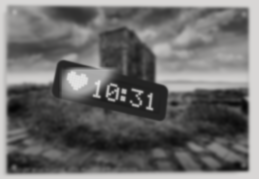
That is h=10 m=31
